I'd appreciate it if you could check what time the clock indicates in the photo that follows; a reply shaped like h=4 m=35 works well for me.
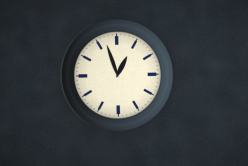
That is h=12 m=57
